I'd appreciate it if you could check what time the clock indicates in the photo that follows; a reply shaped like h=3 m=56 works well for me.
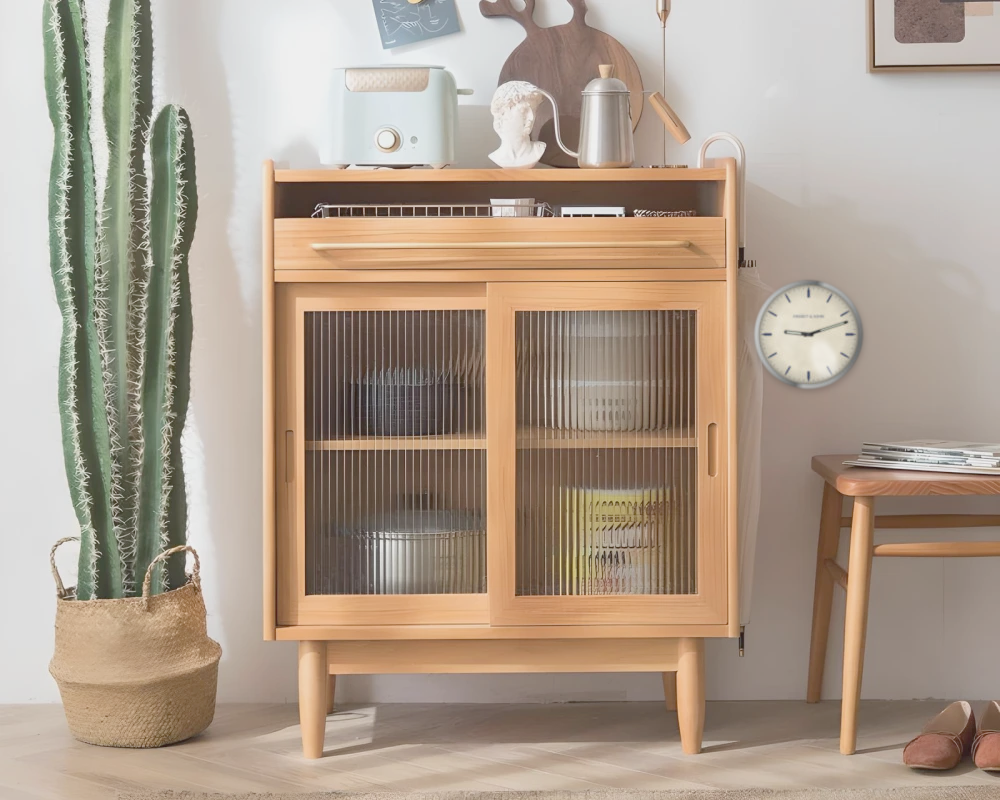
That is h=9 m=12
